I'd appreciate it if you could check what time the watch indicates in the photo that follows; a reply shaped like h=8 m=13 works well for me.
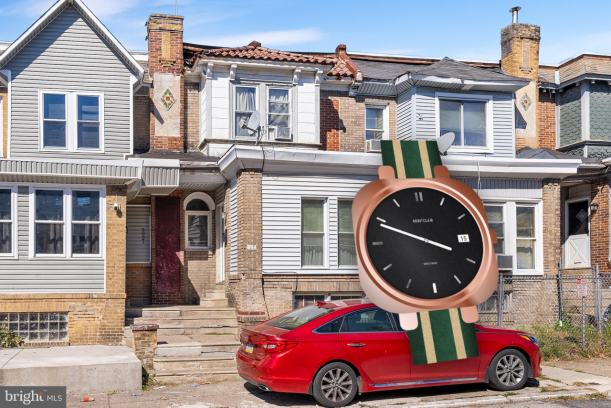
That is h=3 m=49
